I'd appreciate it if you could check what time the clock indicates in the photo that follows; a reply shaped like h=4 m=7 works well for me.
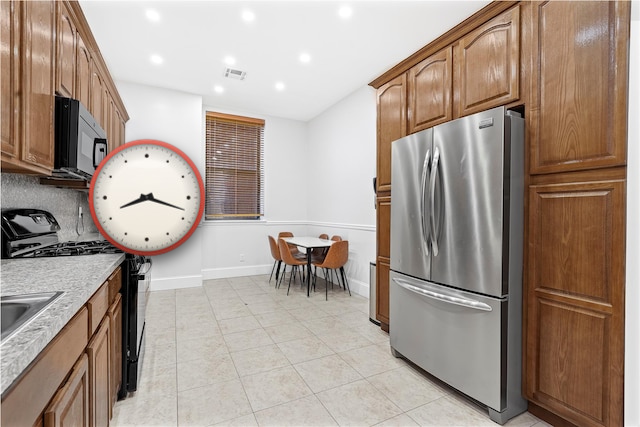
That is h=8 m=18
